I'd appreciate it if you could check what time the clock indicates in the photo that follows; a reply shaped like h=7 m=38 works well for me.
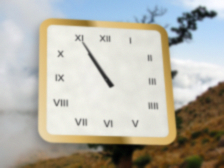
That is h=10 m=55
